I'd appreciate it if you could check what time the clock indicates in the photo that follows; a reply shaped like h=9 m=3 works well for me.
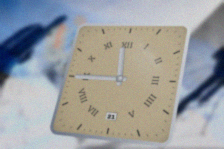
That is h=11 m=45
